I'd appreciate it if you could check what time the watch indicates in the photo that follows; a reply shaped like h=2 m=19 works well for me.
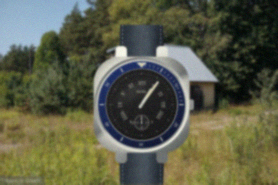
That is h=1 m=6
